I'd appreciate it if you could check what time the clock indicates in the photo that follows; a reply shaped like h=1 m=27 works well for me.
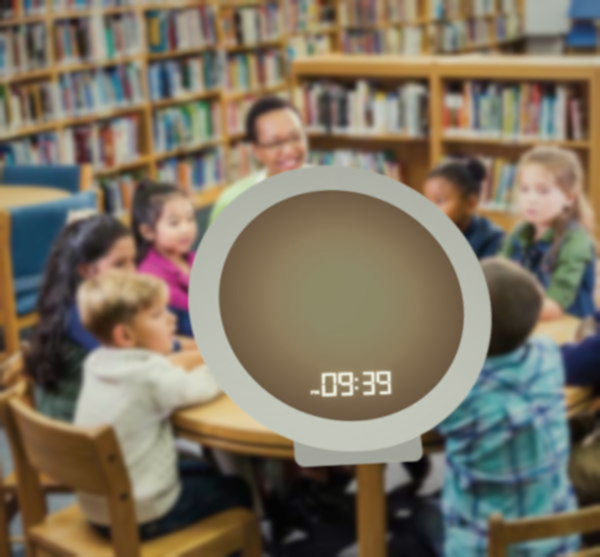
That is h=9 m=39
